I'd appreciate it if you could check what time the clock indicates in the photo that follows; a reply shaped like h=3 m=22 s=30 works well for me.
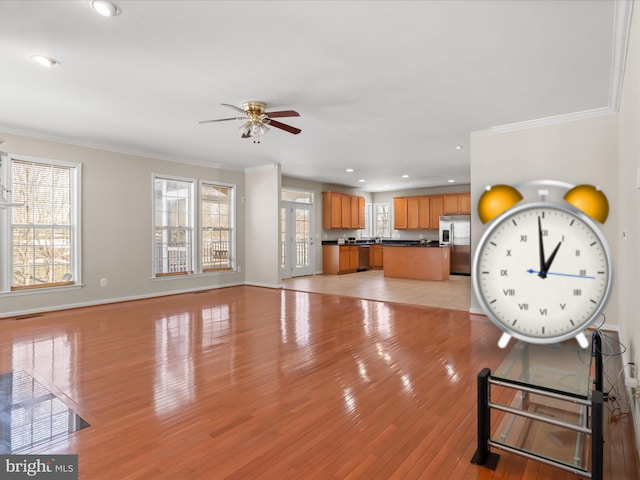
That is h=12 m=59 s=16
